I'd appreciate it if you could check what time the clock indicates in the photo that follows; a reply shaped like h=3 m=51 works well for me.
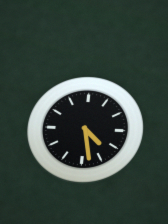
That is h=4 m=28
